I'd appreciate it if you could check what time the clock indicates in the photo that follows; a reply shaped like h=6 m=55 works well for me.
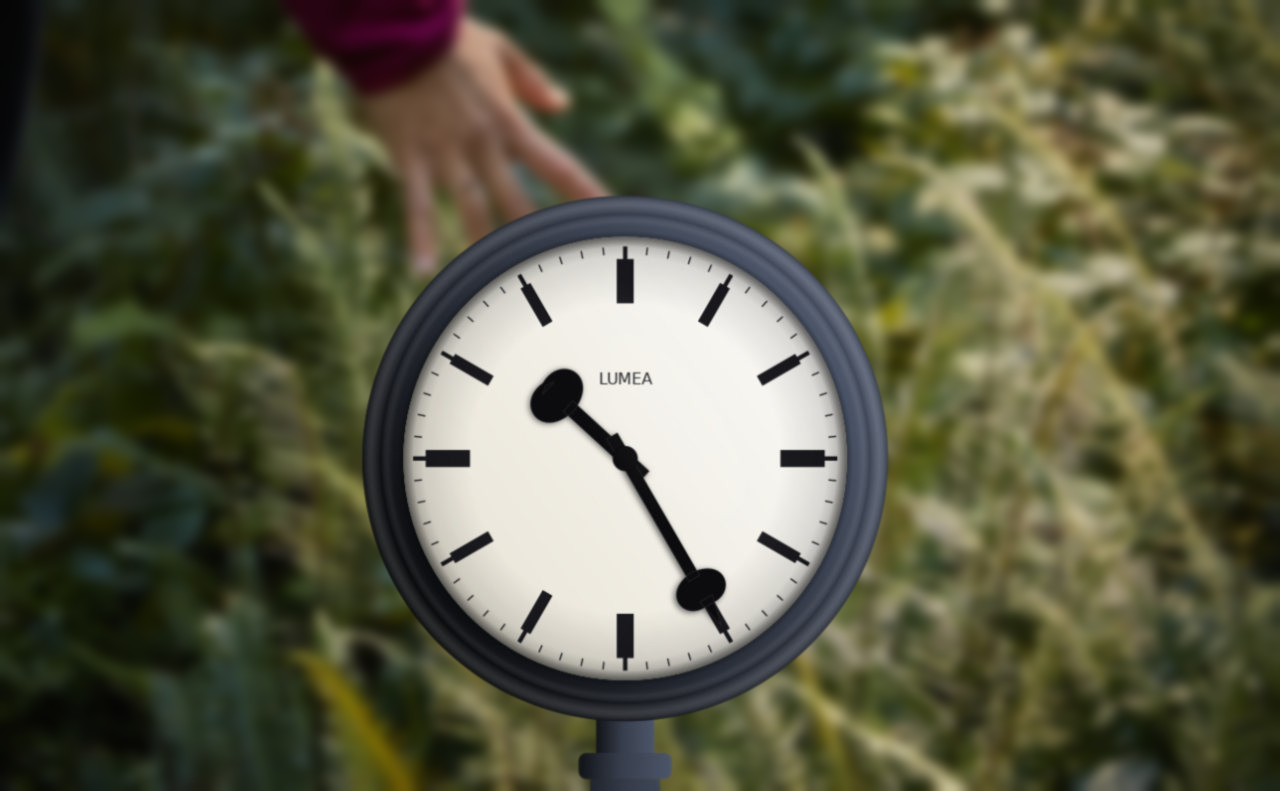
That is h=10 m=25
